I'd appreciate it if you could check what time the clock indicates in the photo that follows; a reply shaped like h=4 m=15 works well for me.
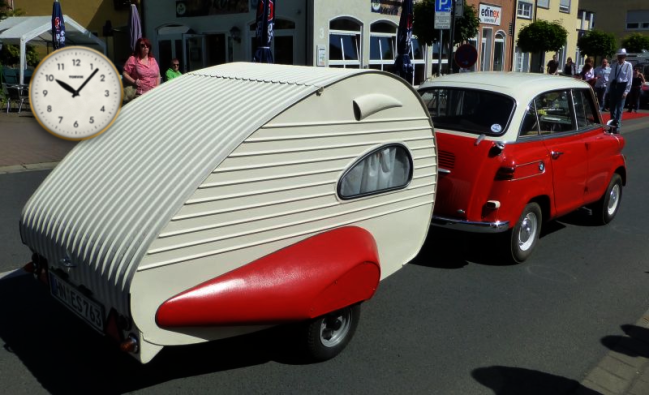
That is h=10 m=7
